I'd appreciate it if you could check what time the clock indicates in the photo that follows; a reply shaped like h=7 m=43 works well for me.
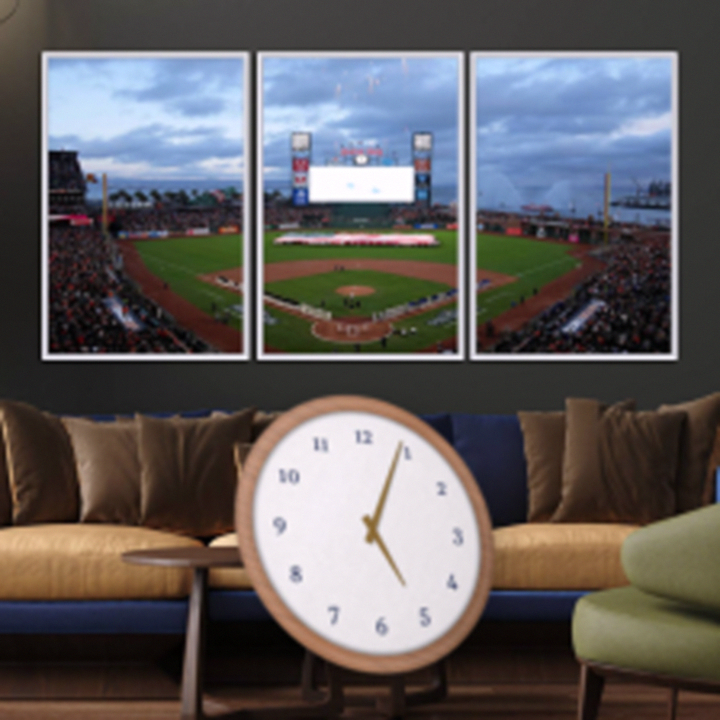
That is h=5 m=4
